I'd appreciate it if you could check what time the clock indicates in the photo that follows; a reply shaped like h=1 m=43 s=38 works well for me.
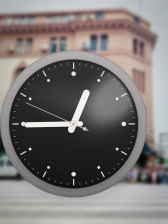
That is h=12 m=44 s=49
